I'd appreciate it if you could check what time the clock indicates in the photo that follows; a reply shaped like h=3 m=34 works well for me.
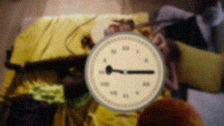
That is h=9 m=15
